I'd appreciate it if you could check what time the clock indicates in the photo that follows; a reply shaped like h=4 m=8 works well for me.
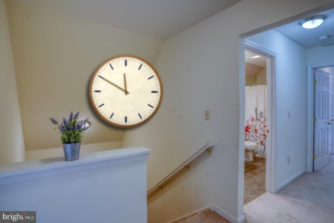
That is h=11 m=50
